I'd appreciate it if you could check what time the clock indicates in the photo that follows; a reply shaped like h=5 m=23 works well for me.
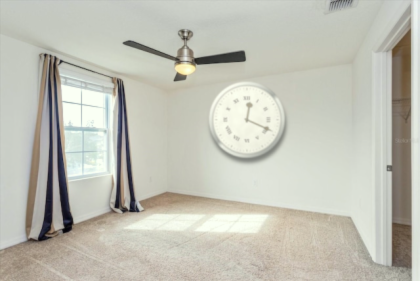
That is h=12 m=19
